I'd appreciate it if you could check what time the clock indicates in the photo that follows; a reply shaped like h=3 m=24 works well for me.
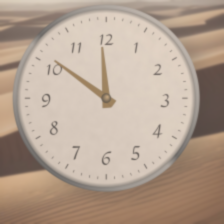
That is h=11 m=51
